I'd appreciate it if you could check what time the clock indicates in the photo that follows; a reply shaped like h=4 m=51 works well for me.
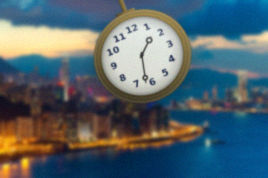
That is h=1 m=32
